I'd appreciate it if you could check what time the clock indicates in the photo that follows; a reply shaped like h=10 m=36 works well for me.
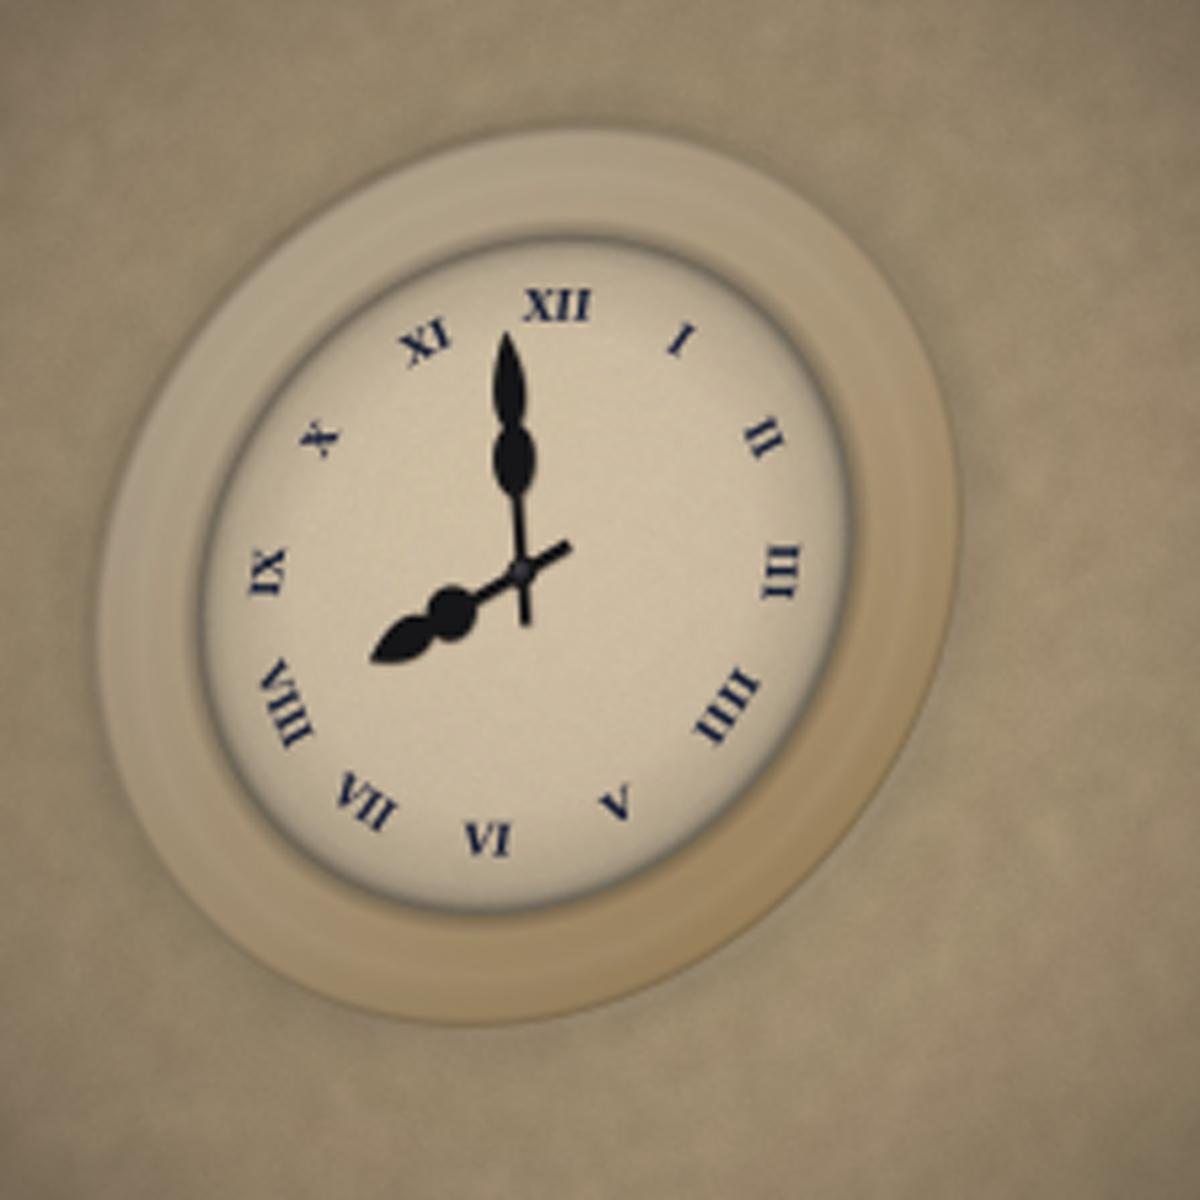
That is h=7 m=58
